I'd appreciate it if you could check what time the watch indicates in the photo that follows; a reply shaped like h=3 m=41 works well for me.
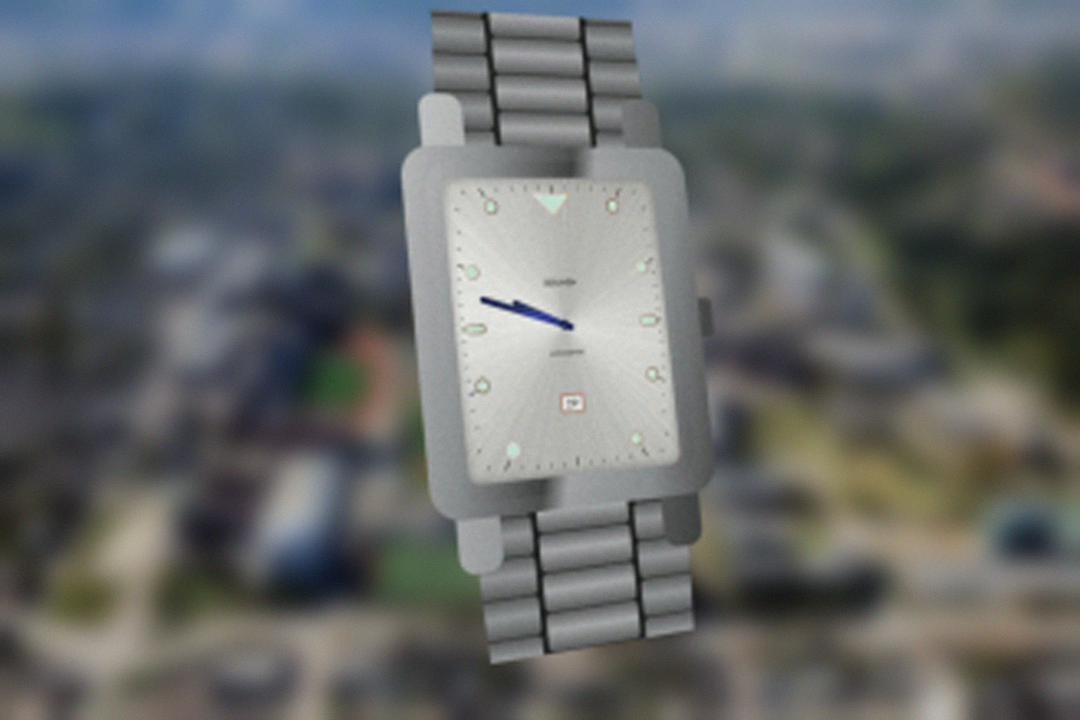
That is h=9 m=48
